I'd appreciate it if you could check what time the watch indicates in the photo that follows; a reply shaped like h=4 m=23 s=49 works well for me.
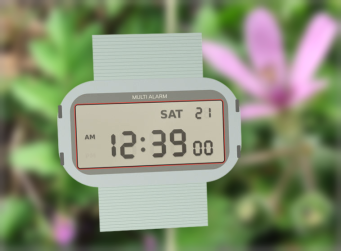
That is h=12 m=39 s=0
